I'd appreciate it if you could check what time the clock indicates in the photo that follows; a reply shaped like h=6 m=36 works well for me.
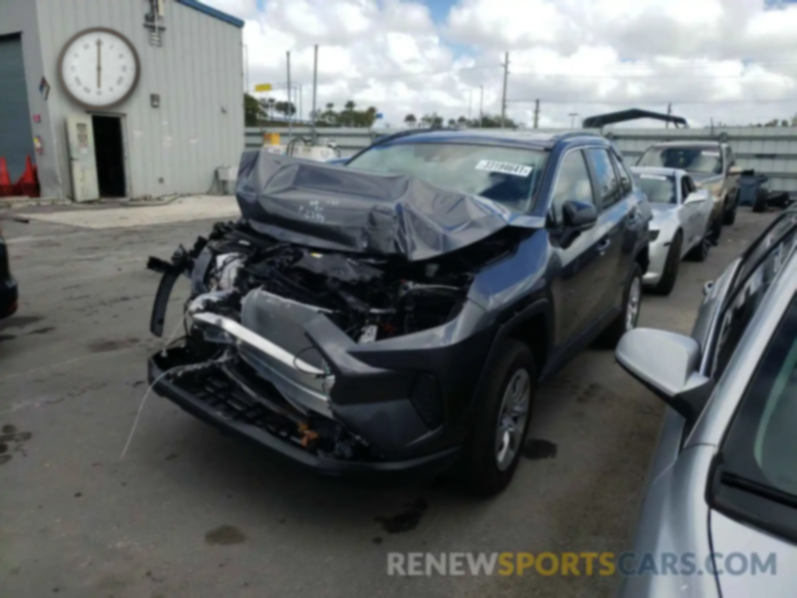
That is h=6 m=0
